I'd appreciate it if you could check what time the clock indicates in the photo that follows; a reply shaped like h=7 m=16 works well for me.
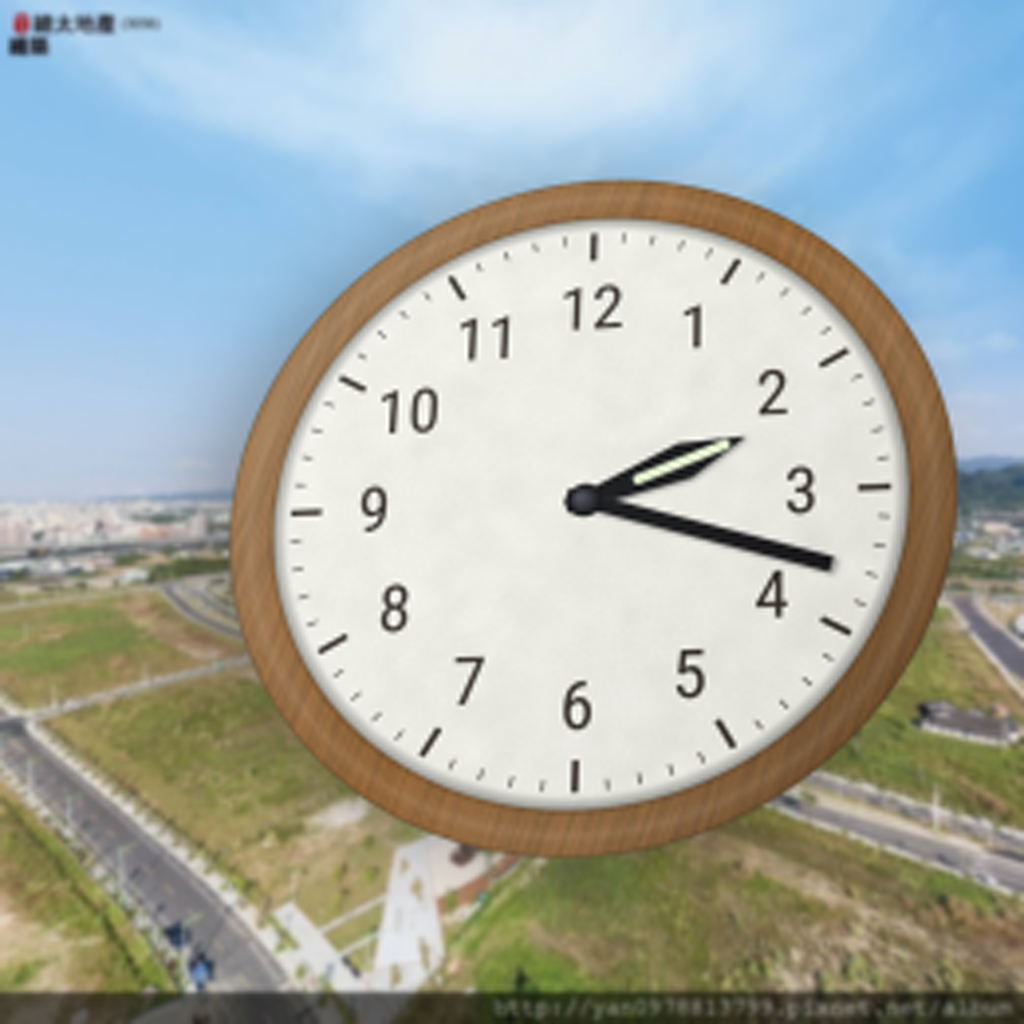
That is h=2 m=18
